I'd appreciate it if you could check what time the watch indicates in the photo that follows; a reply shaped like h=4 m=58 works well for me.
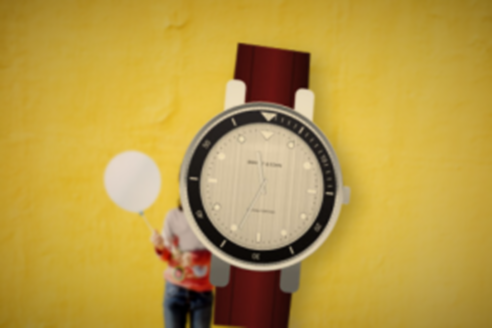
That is h=11 m=34
